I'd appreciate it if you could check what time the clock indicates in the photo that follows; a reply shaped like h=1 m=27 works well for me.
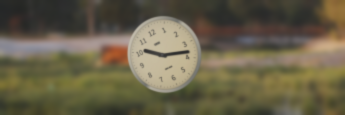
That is h=10 m=18
